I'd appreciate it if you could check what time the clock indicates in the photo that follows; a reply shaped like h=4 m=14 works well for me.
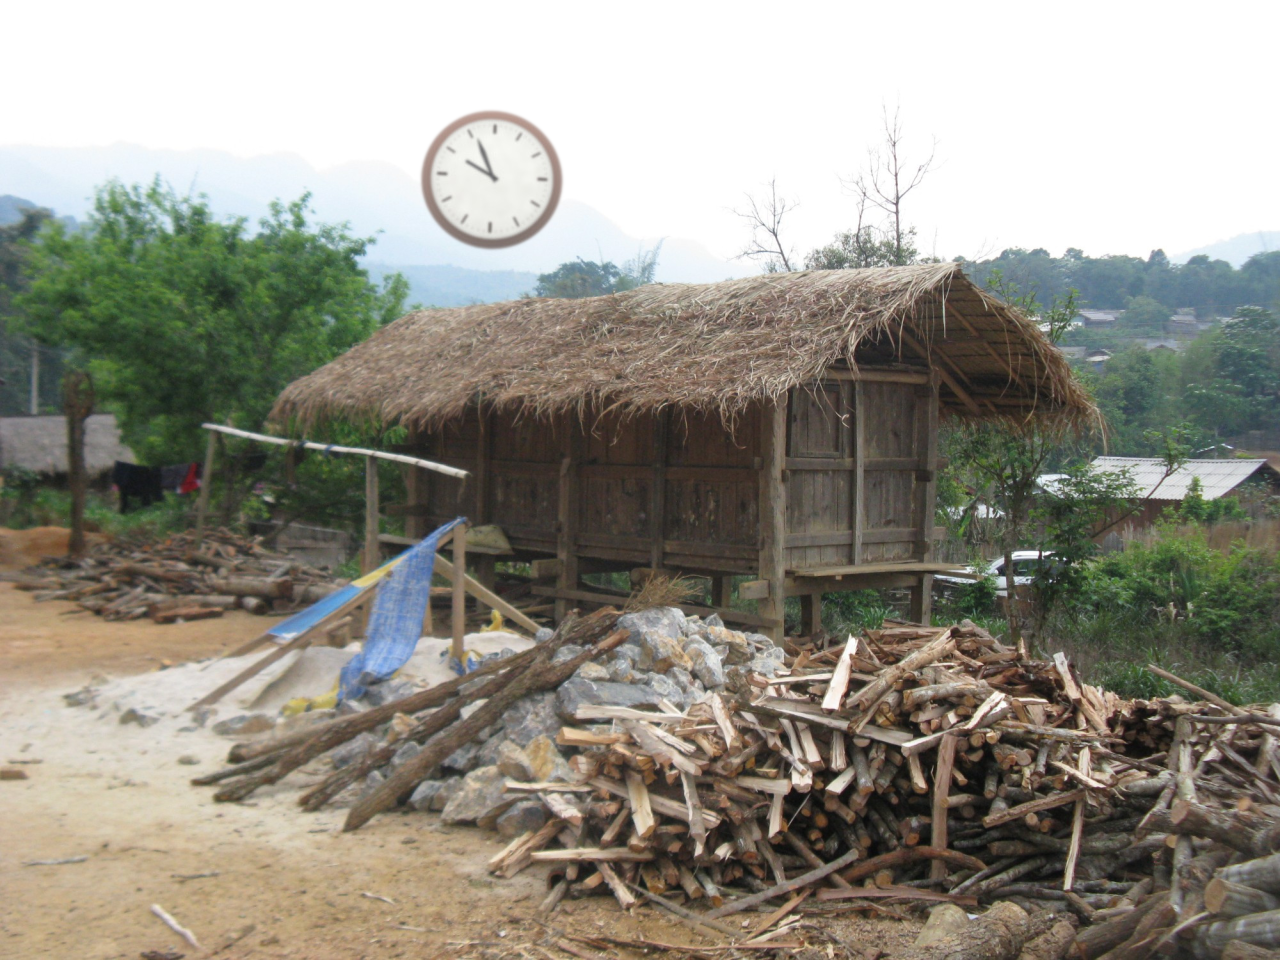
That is h=9 m=56
